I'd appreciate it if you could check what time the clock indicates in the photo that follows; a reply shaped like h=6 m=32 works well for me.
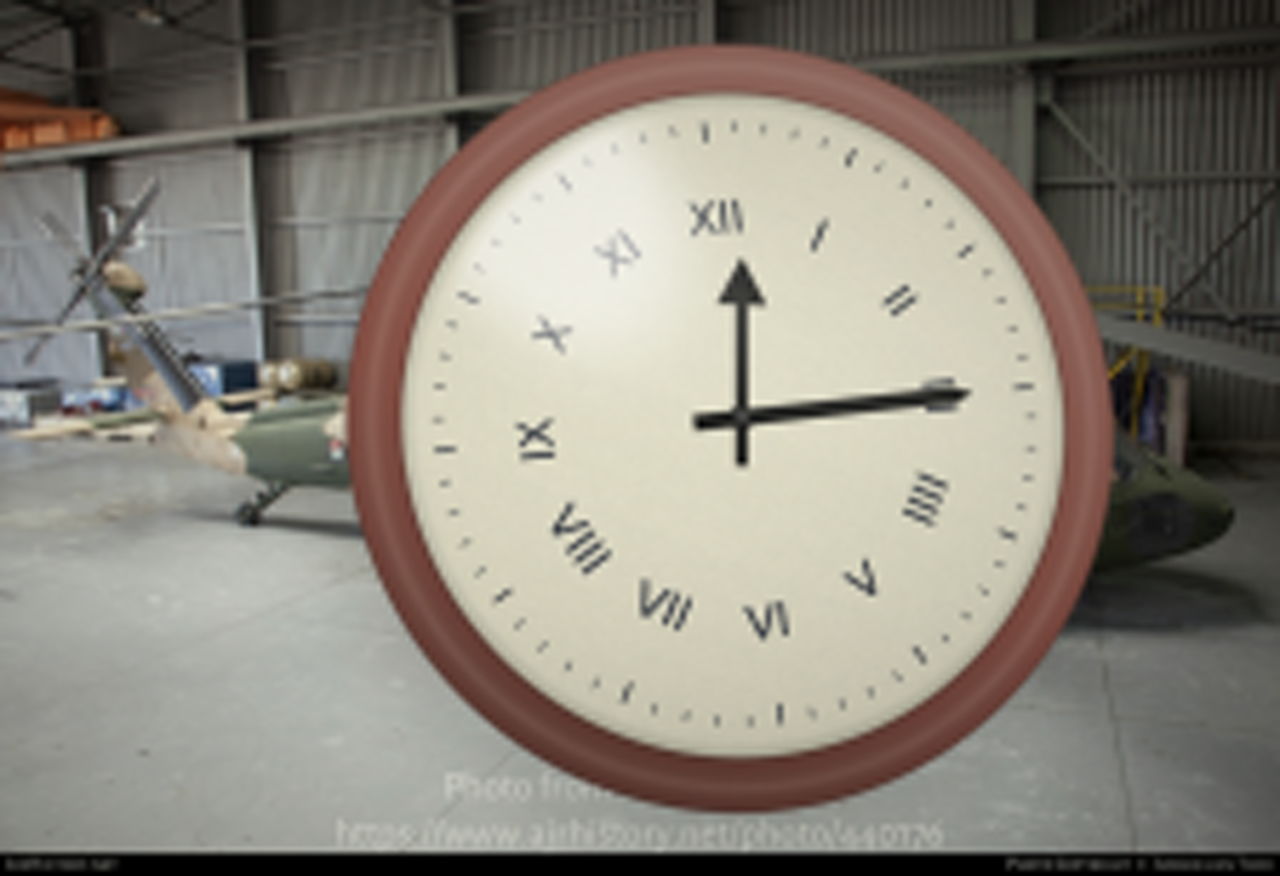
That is h=12 m=15
